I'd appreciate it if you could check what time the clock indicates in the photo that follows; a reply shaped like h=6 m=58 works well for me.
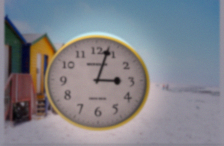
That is h=3 m=3
